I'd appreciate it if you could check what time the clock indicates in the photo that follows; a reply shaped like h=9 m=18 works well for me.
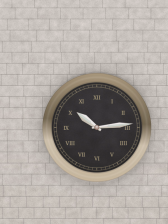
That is h=10 m=14
